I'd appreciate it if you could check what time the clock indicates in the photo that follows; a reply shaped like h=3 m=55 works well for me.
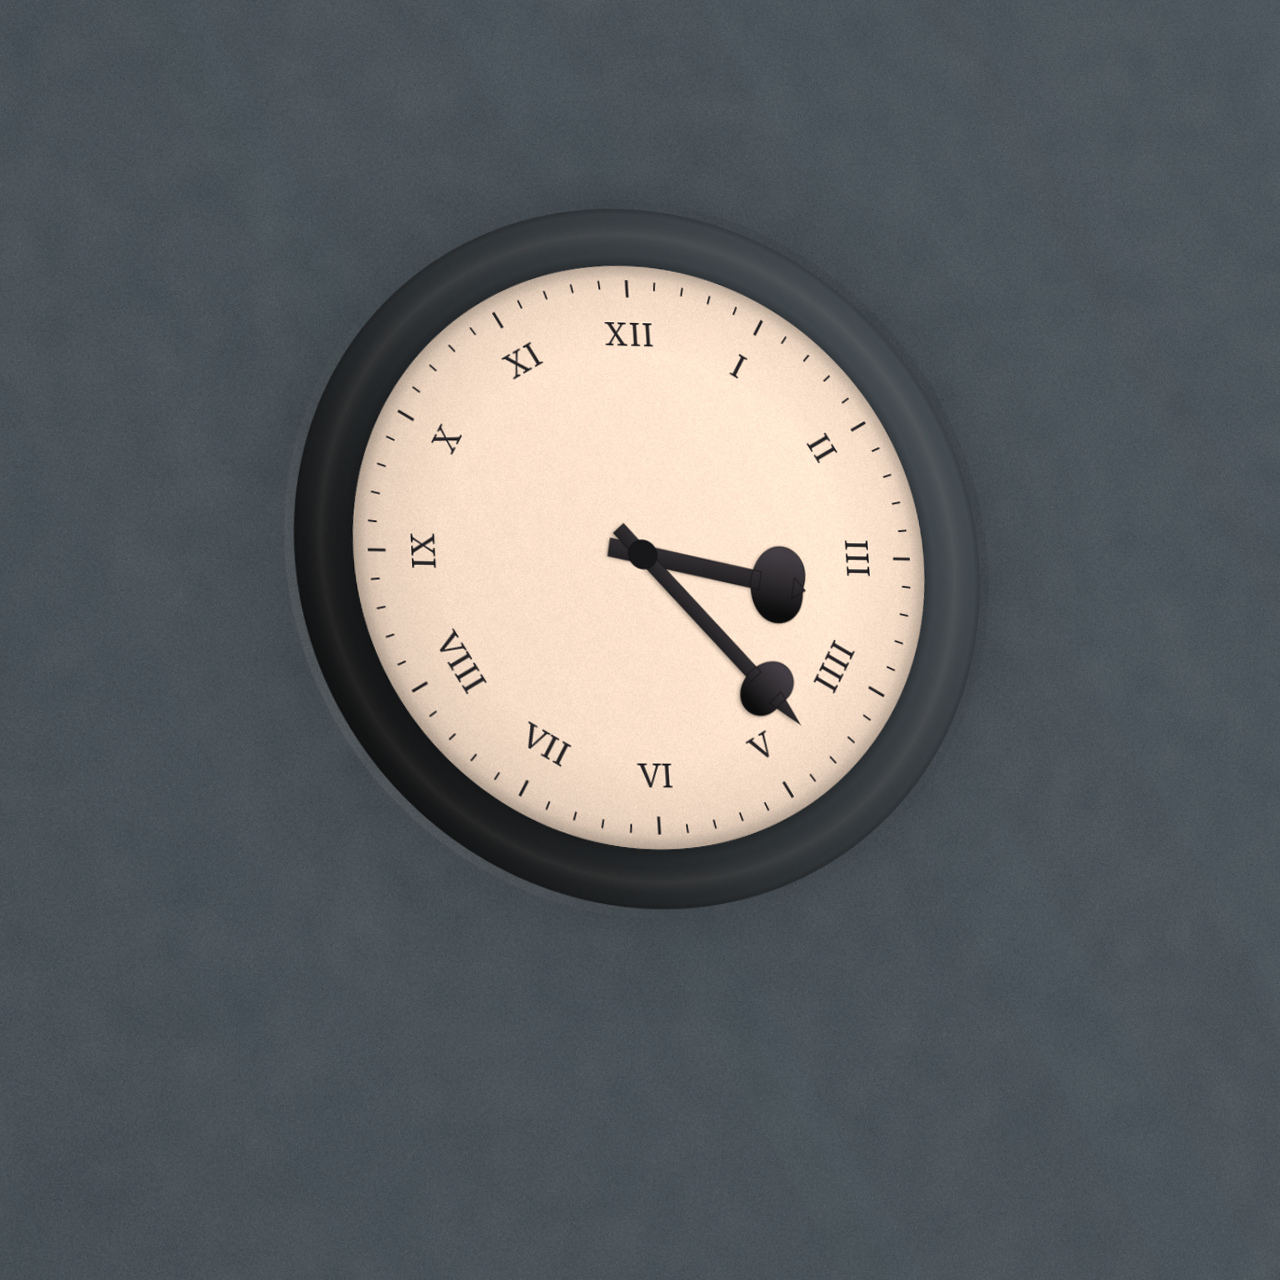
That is h=3 m=23
